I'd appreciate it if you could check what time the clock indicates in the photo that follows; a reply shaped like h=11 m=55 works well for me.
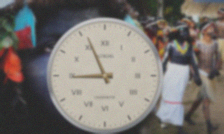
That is h=8 m=56
